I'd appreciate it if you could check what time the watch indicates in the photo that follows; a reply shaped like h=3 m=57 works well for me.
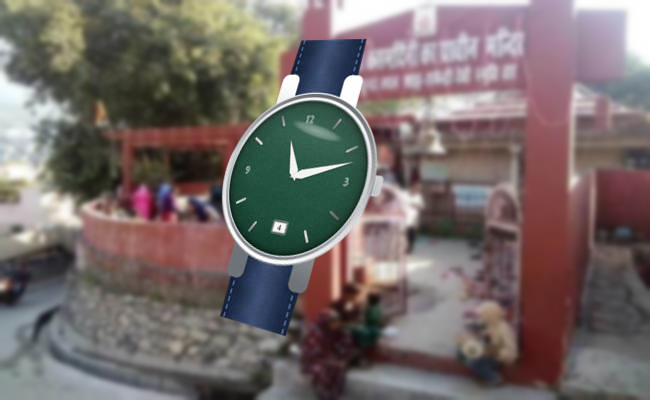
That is h=11 m=12
